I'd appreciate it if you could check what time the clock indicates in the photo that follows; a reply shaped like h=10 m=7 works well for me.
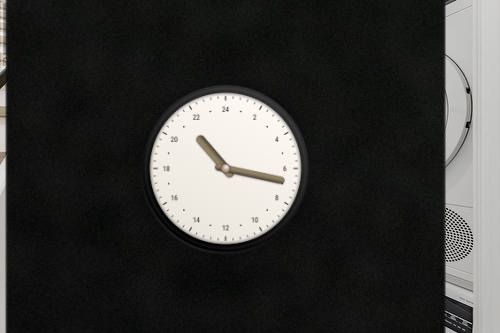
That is h=21 m=17
